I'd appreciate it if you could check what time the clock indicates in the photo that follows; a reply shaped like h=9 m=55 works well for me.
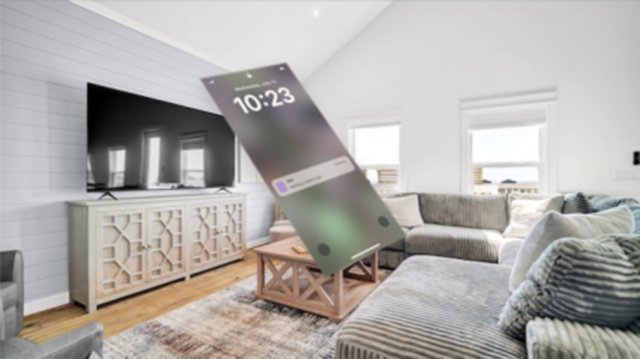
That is h=10 m=23
